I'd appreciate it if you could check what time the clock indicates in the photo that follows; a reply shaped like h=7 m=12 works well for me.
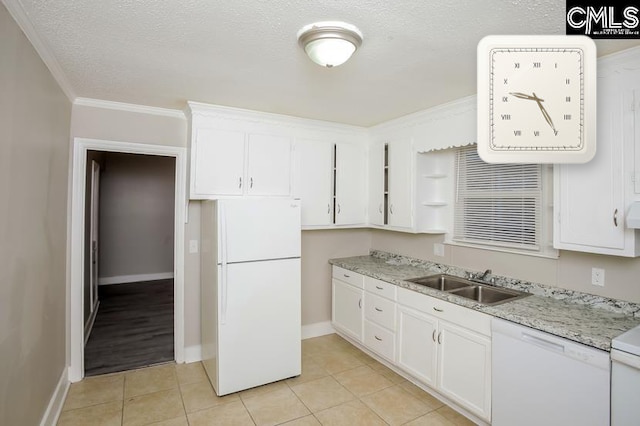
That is h=9 m=25
